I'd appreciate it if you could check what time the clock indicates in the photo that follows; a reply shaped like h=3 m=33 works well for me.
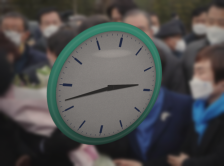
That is h=2 m=42
